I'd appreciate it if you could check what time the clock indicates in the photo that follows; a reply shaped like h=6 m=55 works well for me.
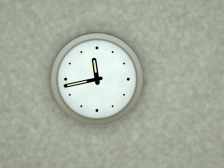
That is h=11 m=43
